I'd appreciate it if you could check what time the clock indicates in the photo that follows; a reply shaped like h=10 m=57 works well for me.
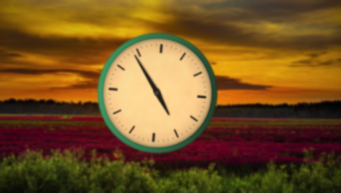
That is h=4 m=54
